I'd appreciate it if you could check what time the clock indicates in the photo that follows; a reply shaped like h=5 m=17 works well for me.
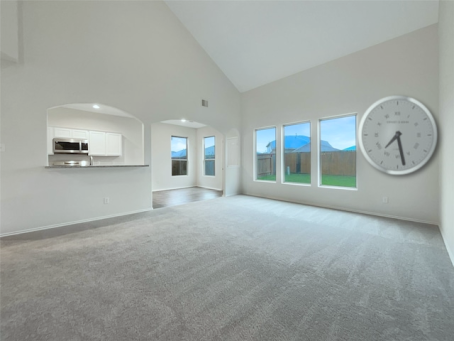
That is h=7 m=28
